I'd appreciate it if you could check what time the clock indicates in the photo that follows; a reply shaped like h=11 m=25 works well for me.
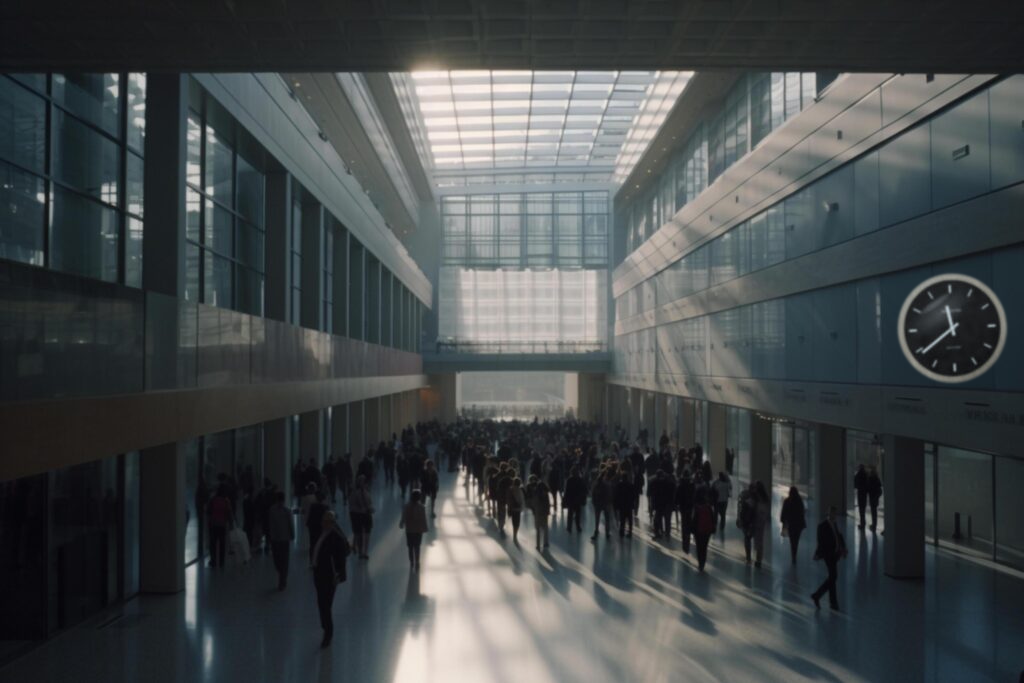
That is h=11 m=39
